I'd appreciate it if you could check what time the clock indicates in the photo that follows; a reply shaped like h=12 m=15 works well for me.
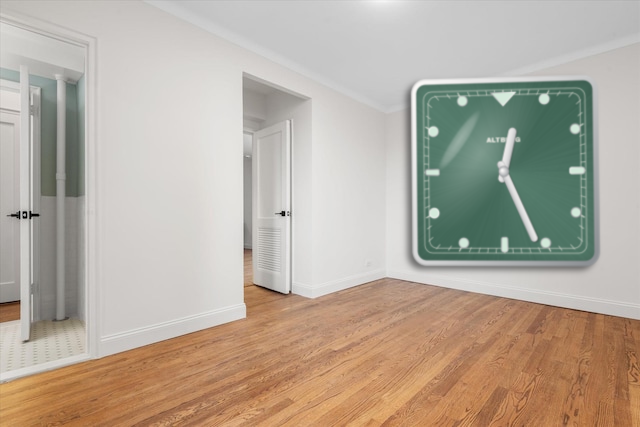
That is h=12 m=26
